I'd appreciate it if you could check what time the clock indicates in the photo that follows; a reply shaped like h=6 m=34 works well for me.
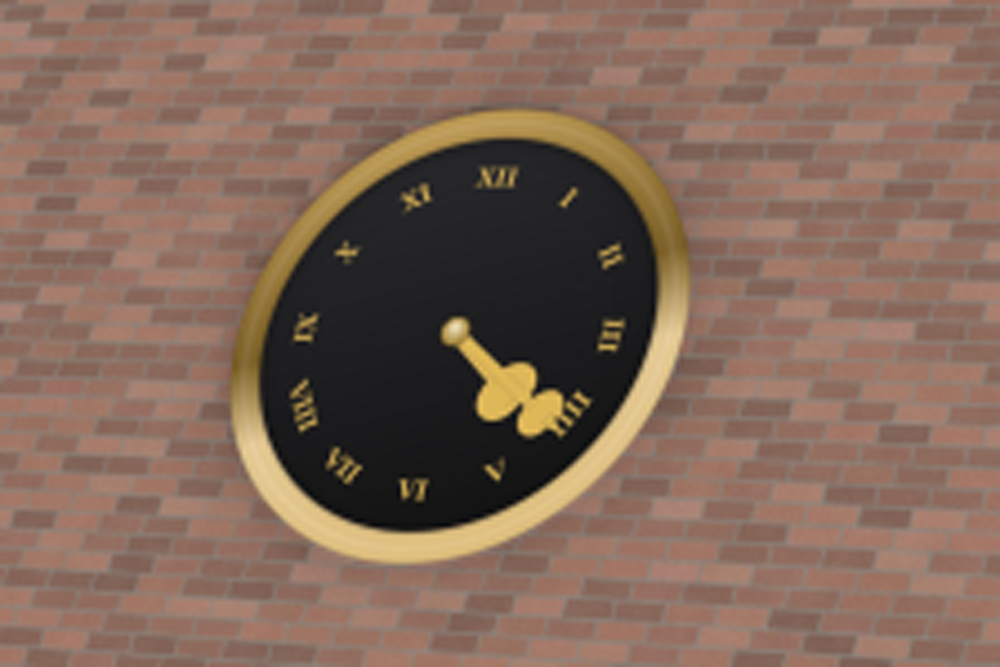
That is h=4 m=21
